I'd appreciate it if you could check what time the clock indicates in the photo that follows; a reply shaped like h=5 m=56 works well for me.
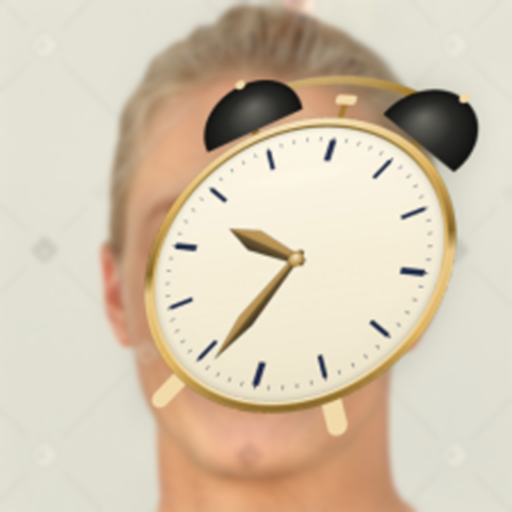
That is h=9 m=34
